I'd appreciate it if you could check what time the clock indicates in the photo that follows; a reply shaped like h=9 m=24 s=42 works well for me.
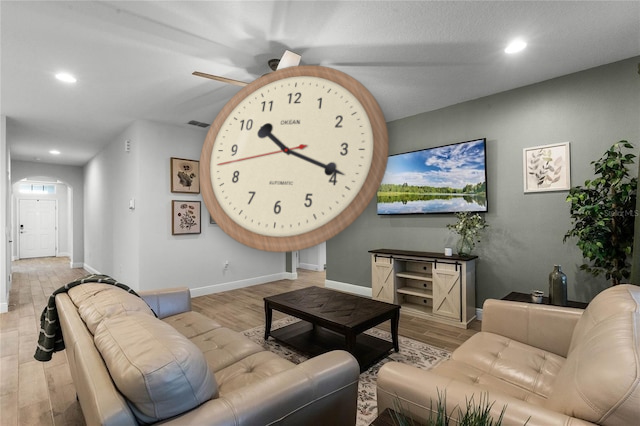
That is h=10 m=18 s=43
